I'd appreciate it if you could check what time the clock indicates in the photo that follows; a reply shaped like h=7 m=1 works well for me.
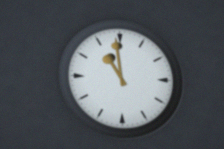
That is h=10 m=59
